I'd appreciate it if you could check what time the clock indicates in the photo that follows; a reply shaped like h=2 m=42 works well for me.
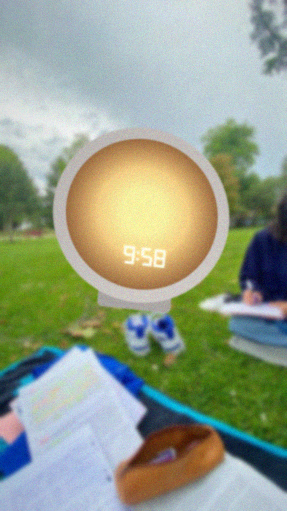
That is h=9 m=58
